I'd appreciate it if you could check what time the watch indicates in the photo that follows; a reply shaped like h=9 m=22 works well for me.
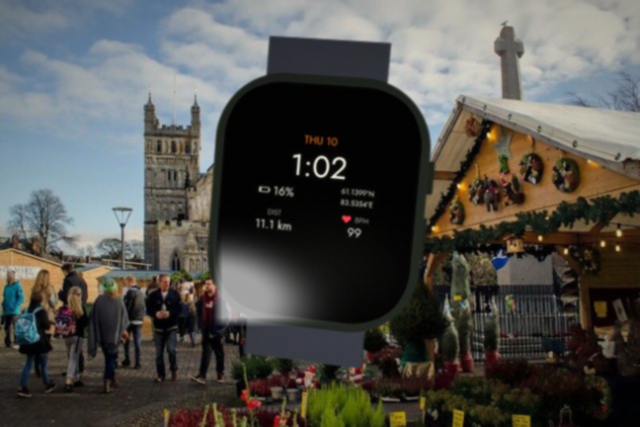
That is h=1 m=2
